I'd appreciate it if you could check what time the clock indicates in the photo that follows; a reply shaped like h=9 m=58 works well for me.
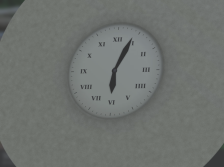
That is h=6 m=4
